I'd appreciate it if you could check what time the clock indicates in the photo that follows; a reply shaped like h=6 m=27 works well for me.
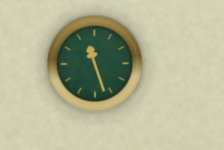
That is h=11 m=27
